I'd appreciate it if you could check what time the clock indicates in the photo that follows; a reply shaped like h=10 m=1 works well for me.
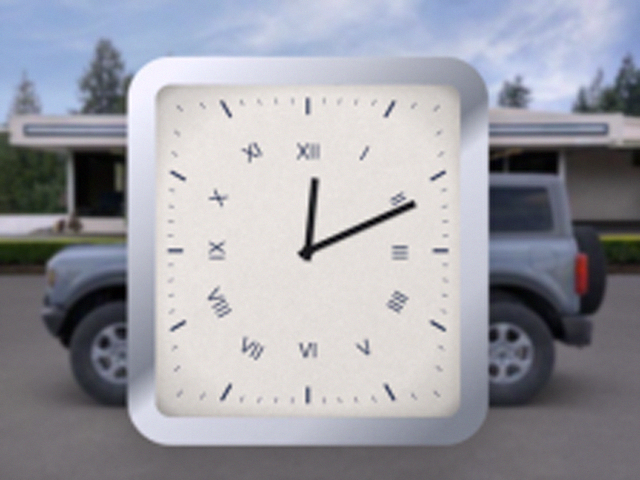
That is h=12 m=11
